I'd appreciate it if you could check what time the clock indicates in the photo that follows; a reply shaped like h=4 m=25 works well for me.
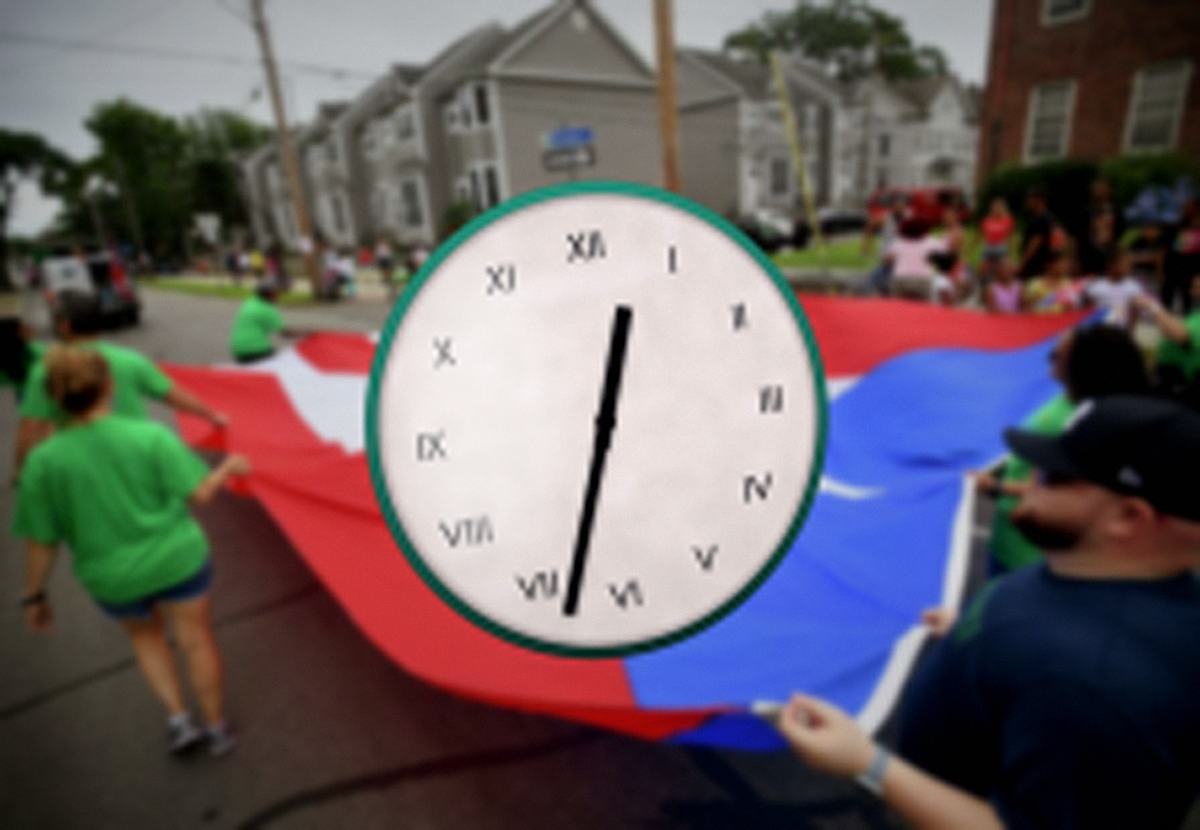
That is h=12 m=33
